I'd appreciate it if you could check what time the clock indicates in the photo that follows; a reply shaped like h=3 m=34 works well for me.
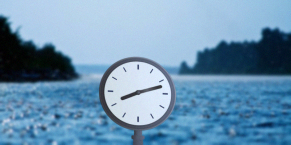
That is h=8 m=12
